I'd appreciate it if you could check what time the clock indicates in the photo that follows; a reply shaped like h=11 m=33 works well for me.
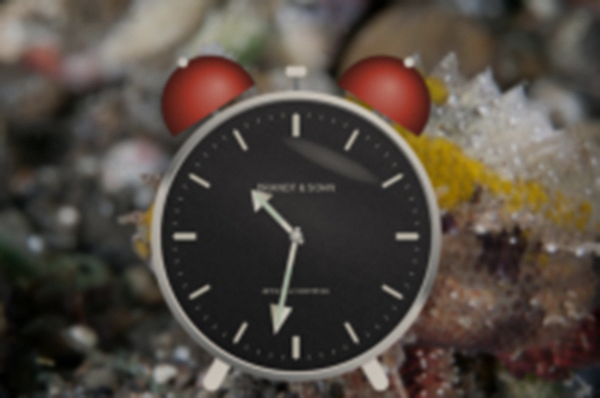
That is h=10 m=32
